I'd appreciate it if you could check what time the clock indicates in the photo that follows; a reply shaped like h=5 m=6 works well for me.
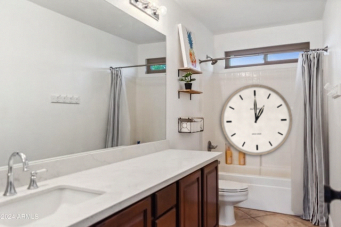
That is h=1 m=0
